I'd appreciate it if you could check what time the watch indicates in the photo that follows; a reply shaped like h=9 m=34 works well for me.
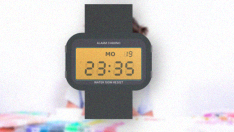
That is h=23 m=35
